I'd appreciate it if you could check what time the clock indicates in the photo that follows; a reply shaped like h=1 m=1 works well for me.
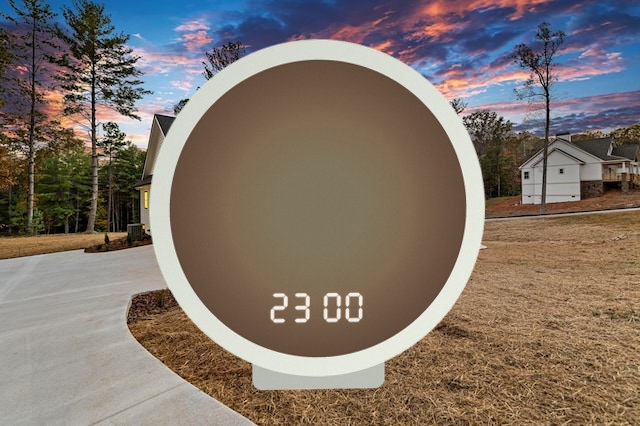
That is h=23 m=0
